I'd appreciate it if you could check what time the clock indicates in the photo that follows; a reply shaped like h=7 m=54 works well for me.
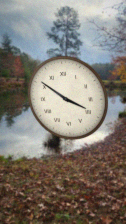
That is h=3 m=51
